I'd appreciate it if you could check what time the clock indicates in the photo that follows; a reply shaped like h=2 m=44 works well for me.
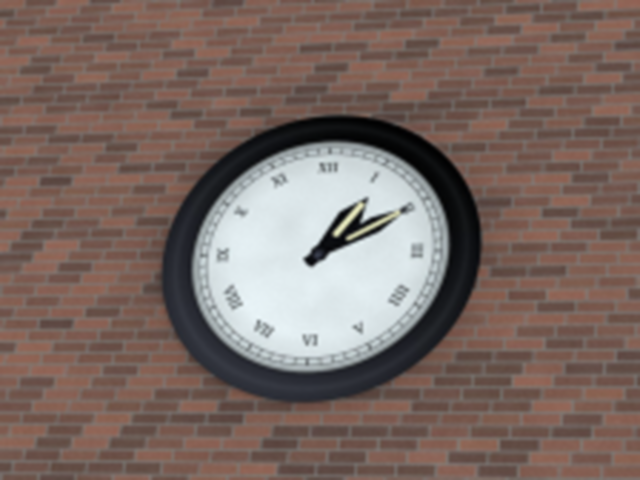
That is h=1 m=10
